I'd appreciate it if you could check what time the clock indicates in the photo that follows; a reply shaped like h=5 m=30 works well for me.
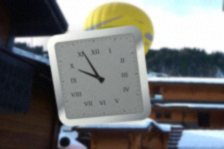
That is h=9 m=56
